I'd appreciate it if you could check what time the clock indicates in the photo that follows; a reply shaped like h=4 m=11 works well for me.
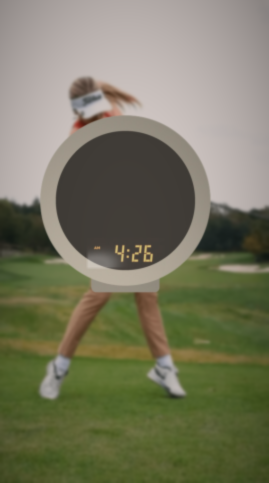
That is h=4 m=26
